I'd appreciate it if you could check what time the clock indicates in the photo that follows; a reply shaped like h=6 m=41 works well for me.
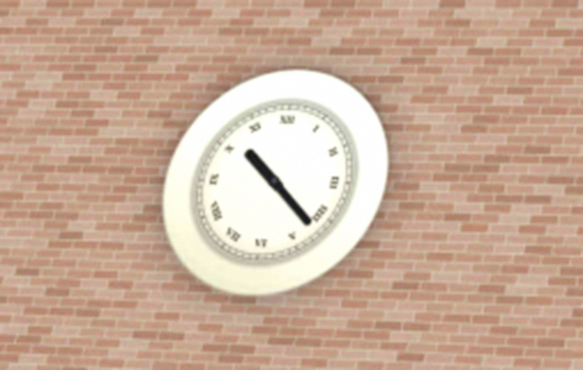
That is h=10 m=22
